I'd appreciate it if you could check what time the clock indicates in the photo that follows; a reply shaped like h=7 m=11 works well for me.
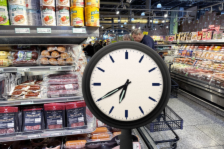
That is h=6 m=40
